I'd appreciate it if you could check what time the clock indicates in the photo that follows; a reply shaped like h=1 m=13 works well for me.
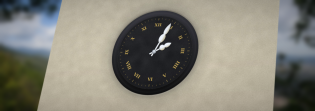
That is h=2 m=4
